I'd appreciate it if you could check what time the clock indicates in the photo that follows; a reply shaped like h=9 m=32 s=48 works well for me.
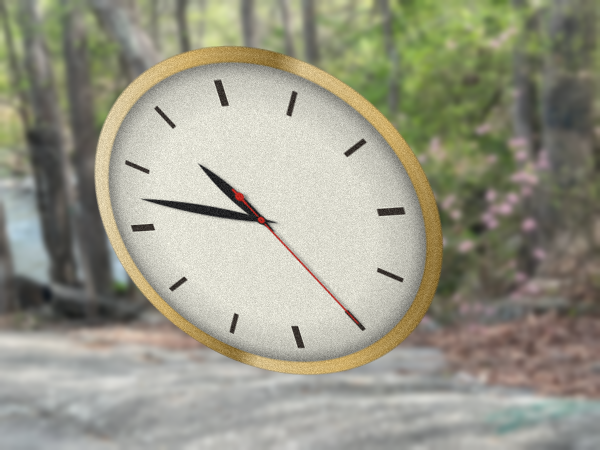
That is h=10 m=47 s=25
